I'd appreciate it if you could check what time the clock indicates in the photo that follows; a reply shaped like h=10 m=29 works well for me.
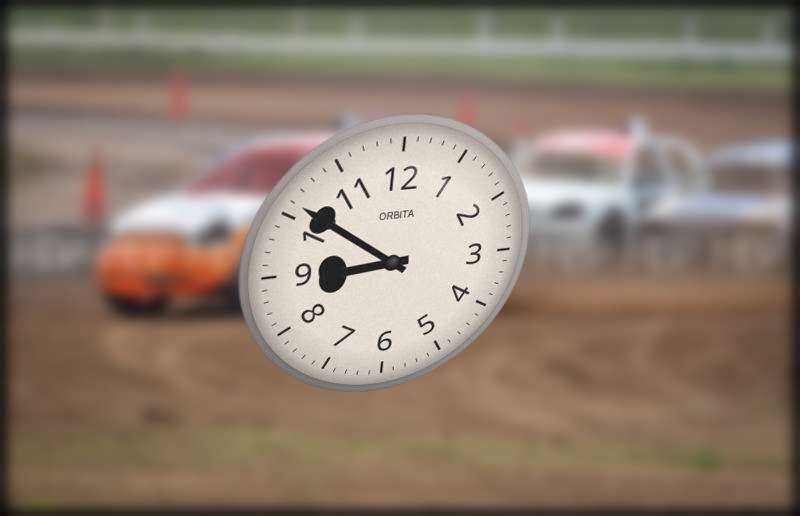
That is h=8 m=51
